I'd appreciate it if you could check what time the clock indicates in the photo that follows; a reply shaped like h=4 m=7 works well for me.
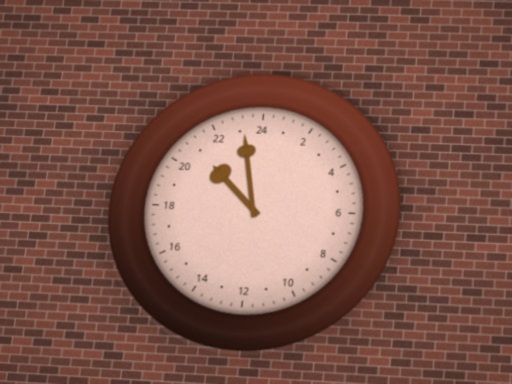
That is h=20 m=58
